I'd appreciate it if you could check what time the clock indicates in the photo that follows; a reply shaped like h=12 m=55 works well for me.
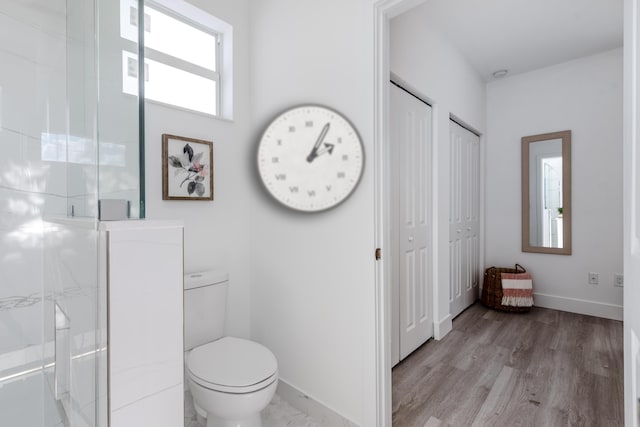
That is h=2 m=5
